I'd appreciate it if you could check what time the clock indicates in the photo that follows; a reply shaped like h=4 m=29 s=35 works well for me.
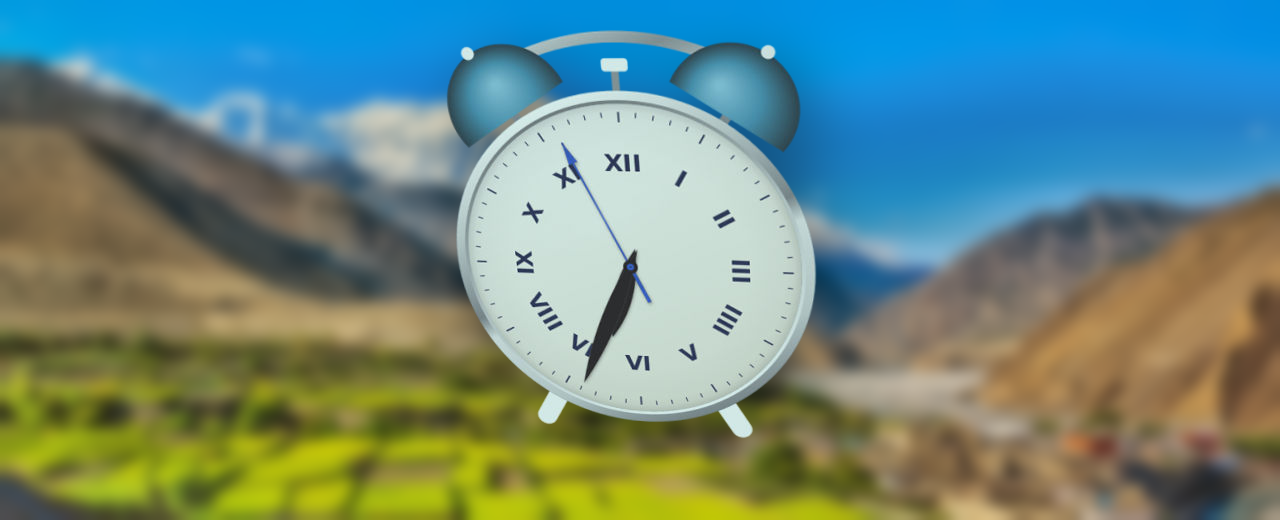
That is h=6 m=33 s=56
